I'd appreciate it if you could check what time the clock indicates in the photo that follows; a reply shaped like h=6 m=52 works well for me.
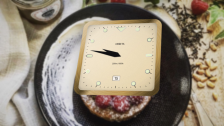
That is h=9 m=47
